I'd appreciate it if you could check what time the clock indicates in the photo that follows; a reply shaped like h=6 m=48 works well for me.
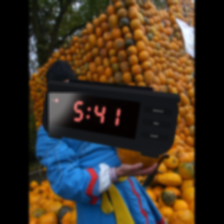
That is h=5 m=41
